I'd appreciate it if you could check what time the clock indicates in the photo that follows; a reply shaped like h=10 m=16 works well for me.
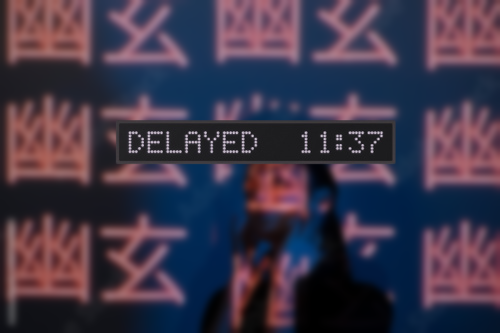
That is h=11 m=37
